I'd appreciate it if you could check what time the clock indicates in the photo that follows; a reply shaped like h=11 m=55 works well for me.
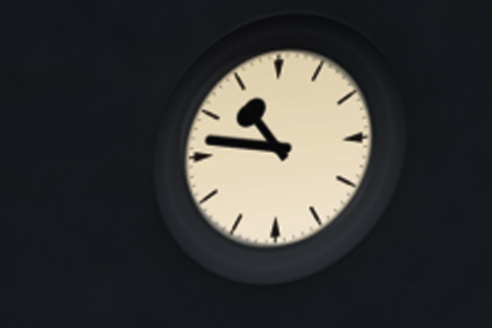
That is h=10 m=47
